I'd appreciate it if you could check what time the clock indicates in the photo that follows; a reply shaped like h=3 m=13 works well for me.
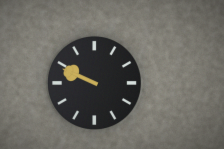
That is h=9 m=49
